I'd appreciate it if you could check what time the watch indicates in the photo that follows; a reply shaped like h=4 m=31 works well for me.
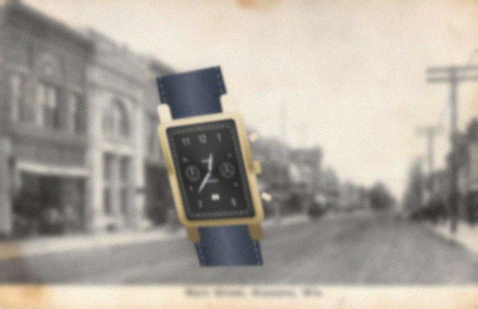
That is h=12 m=37
